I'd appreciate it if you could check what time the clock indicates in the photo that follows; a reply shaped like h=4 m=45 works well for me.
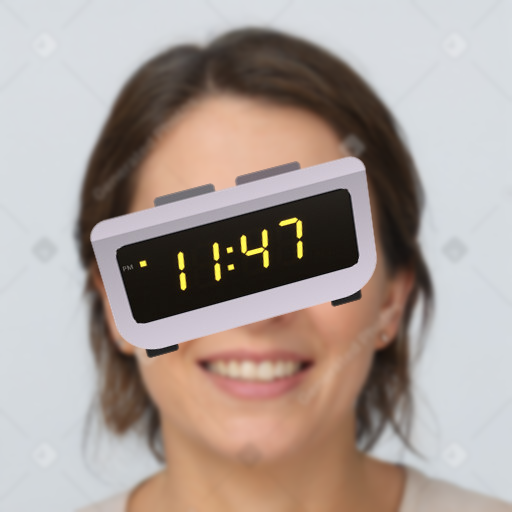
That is h=11 m=47
